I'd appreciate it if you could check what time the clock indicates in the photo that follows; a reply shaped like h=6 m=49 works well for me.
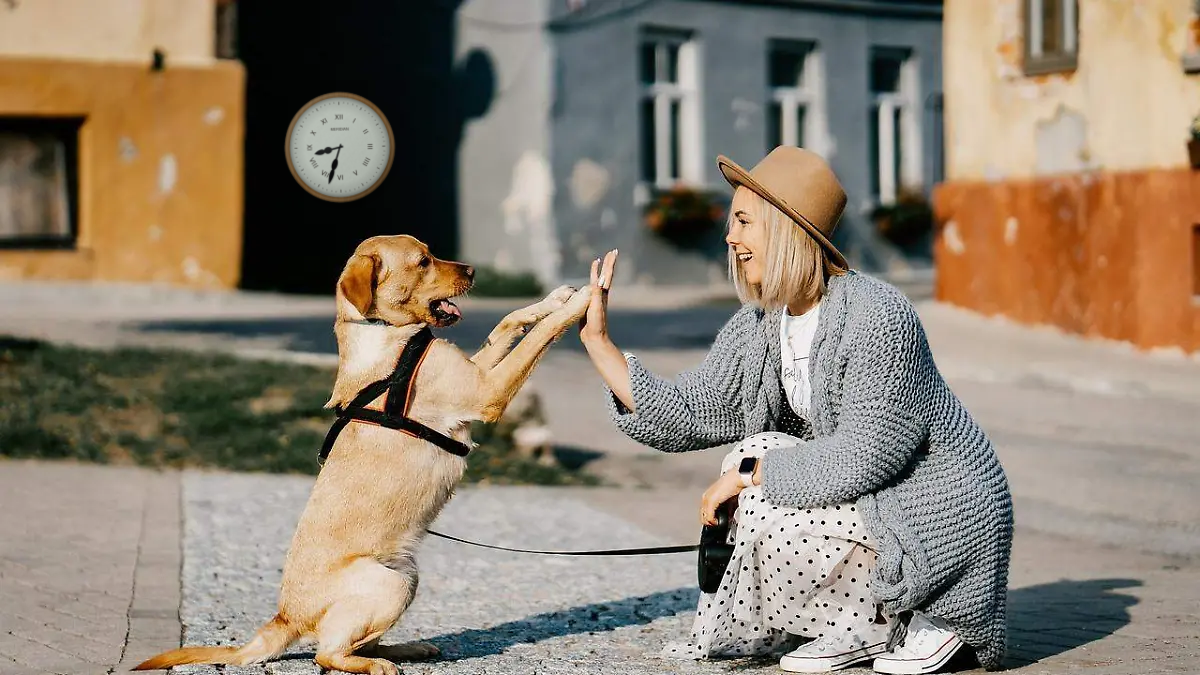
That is h=8 m=33
